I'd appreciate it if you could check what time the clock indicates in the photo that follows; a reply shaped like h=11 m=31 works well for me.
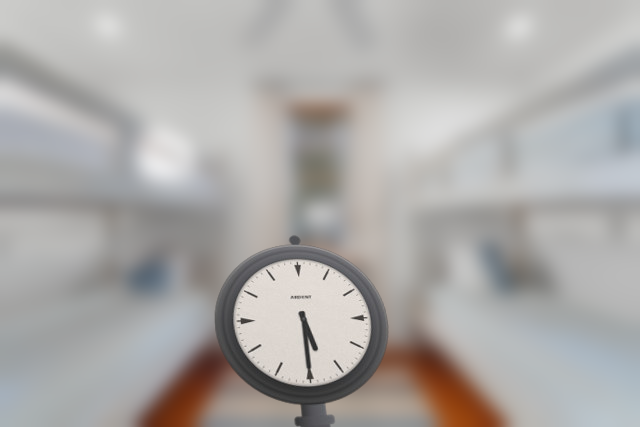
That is h=5 m=30
